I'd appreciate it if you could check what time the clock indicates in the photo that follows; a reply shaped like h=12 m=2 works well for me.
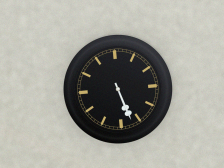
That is h=5 m=27
